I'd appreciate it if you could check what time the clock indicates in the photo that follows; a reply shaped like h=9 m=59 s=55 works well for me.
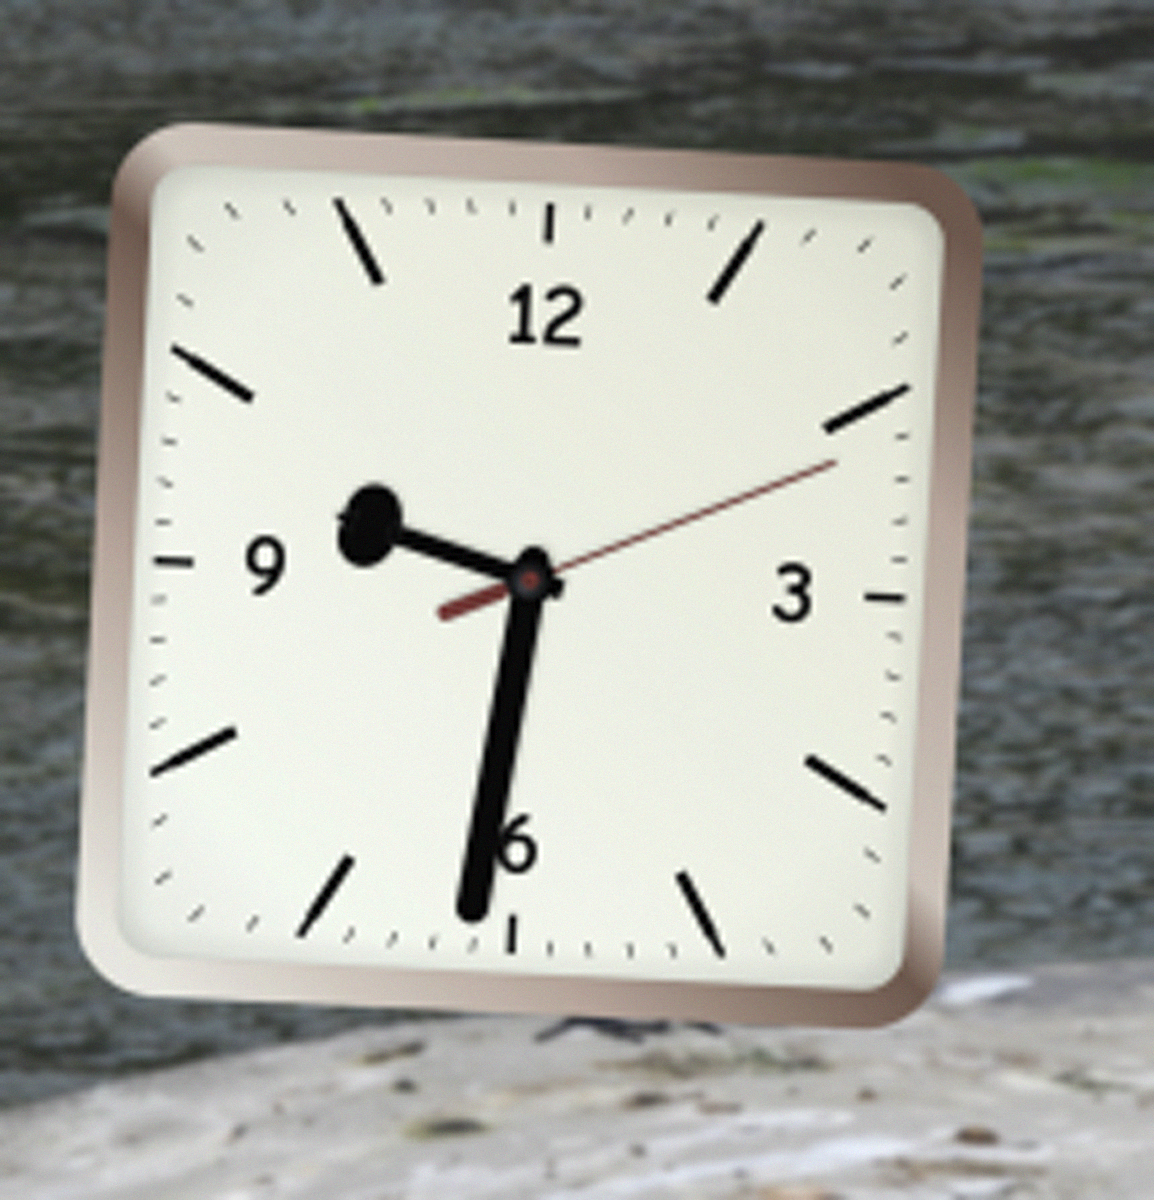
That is h=9 m=31 s=11
